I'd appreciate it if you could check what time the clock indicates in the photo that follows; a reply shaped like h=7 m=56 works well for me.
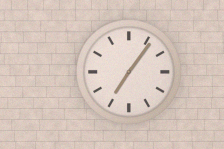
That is h=7 m=6
